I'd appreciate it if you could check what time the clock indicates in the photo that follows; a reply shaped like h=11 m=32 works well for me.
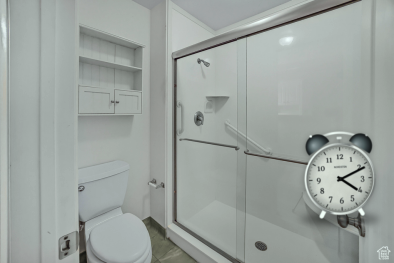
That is h=4 m=11
